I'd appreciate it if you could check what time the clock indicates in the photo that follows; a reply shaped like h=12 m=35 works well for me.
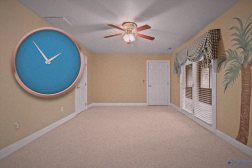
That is h=1 m=54
